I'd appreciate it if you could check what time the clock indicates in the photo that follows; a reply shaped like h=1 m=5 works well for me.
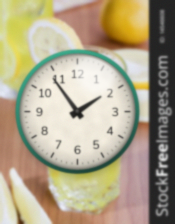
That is h=1 m=54
